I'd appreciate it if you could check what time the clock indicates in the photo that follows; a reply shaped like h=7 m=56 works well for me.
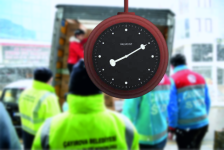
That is h=8 m=10
